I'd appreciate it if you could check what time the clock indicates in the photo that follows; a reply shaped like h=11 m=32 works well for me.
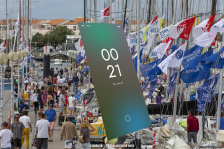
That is h=0 m=21
